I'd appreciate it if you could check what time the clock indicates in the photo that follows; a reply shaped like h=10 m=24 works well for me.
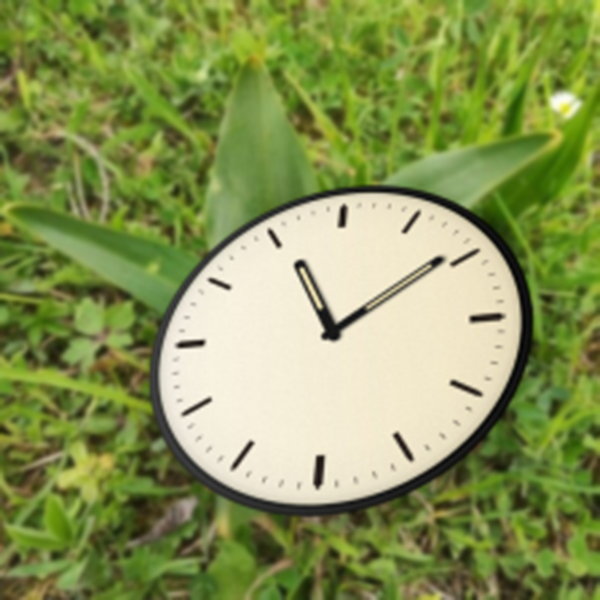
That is h=11 m=9
